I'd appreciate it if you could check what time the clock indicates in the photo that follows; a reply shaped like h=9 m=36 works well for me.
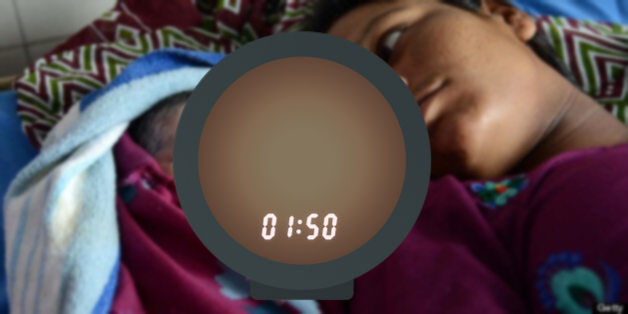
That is h=1 m=50
